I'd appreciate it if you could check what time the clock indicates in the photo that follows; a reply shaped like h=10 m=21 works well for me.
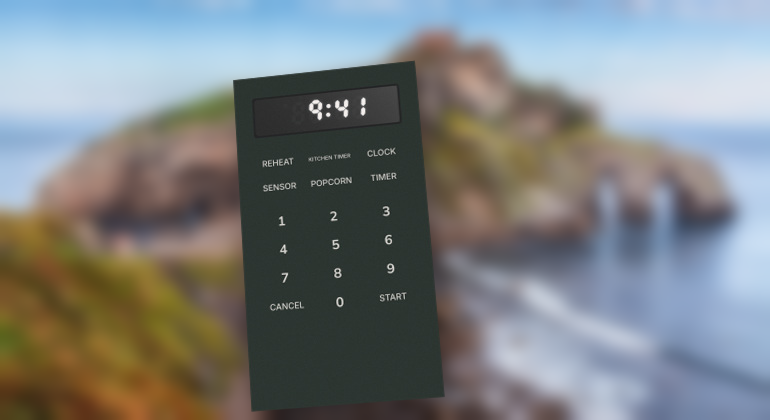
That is h=9 m=41
